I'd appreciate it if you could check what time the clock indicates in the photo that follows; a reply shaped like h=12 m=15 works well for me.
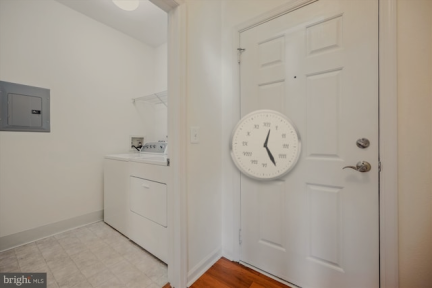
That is h=12 m=25
